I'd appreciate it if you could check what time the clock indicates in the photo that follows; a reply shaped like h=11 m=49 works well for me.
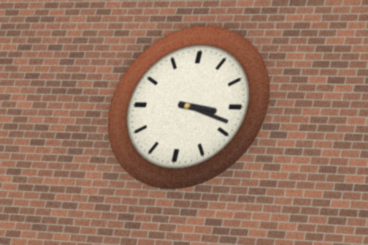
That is h=3 m=18
